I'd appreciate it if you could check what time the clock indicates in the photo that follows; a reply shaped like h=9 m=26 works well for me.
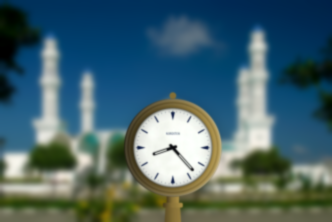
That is h=8 m=23
